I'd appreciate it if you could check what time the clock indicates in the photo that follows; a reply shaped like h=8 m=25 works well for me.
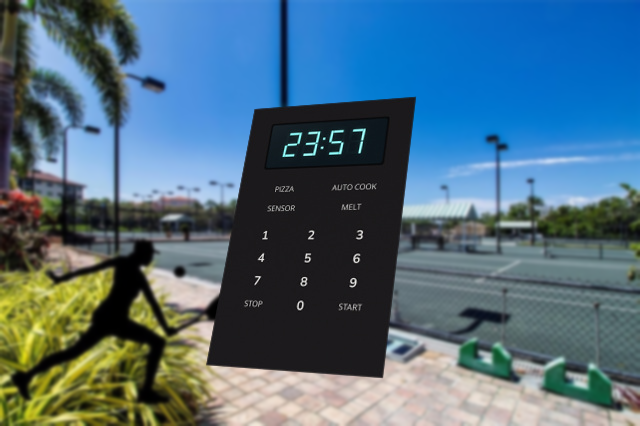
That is h=23 m=57
